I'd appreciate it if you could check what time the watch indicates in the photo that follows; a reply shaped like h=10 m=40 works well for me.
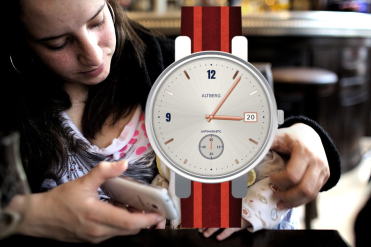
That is h=3 m=6
